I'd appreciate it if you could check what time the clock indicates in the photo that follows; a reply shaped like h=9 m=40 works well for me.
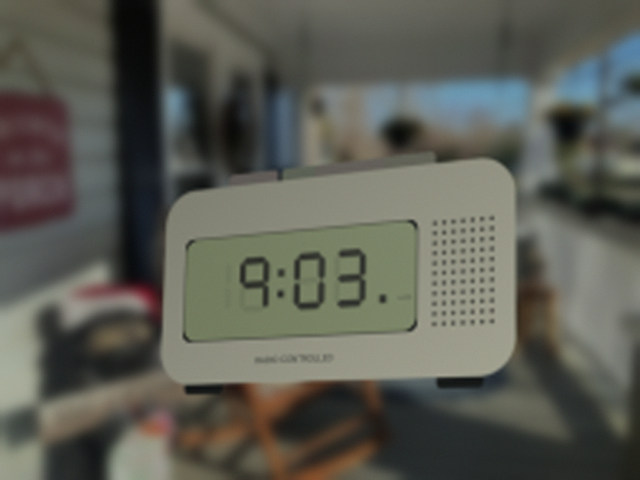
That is h=9 m=3
